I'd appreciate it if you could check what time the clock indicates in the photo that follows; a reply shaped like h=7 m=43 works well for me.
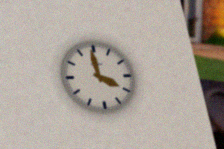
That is h=3 m=59
